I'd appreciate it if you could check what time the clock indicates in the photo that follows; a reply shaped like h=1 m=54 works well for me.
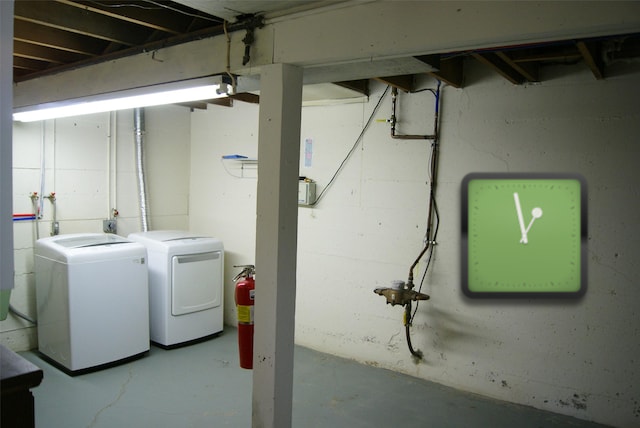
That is h=12 m=58
